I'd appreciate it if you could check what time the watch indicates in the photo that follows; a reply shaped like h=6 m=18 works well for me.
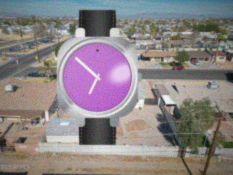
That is h=6 m=52
